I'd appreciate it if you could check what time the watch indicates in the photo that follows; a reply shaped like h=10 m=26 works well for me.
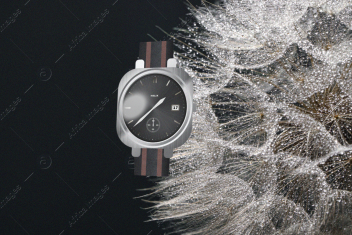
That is h=1 m=38
